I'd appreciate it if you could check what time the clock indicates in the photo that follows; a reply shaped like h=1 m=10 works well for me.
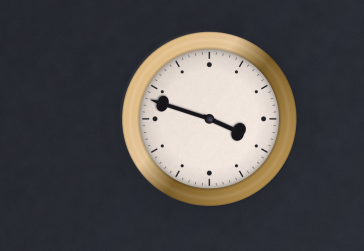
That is h=3 m=48
